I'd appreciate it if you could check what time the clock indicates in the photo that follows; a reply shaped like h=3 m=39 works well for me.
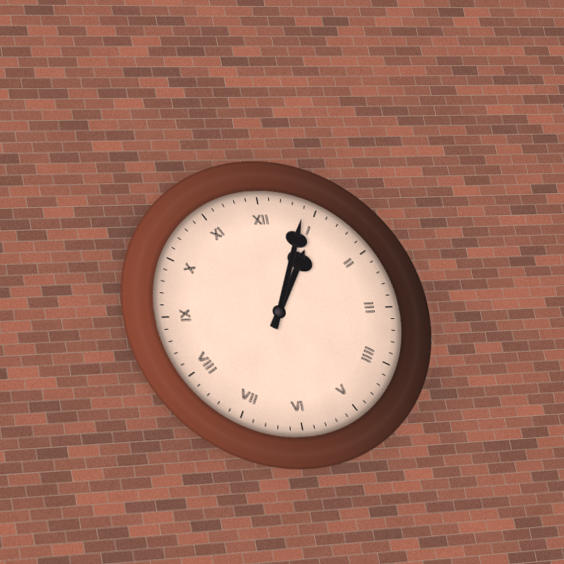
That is h=1 m=4
